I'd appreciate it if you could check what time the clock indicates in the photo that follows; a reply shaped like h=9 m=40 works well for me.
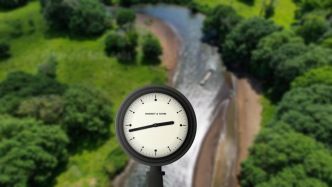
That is h=2 m=43
